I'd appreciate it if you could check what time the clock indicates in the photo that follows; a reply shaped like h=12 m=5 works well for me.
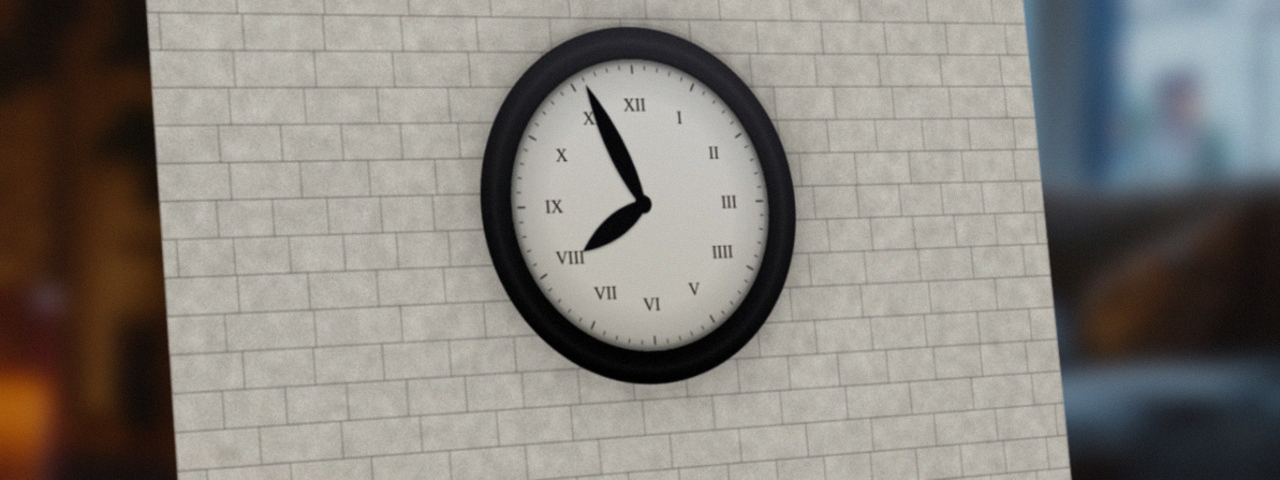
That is h=7 m=56
